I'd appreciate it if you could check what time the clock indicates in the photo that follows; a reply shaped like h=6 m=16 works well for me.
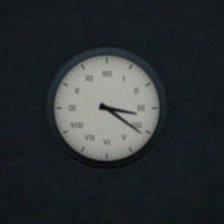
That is h=3 m=21
